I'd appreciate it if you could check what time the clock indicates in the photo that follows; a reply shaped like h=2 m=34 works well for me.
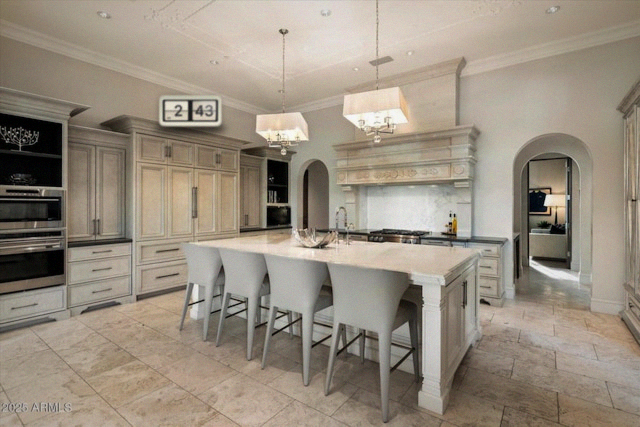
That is h=2 m=43
